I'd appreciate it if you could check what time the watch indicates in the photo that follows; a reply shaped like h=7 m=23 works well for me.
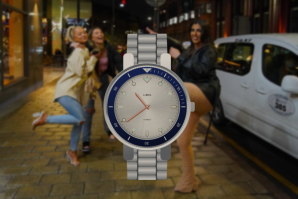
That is h=10 m=39
